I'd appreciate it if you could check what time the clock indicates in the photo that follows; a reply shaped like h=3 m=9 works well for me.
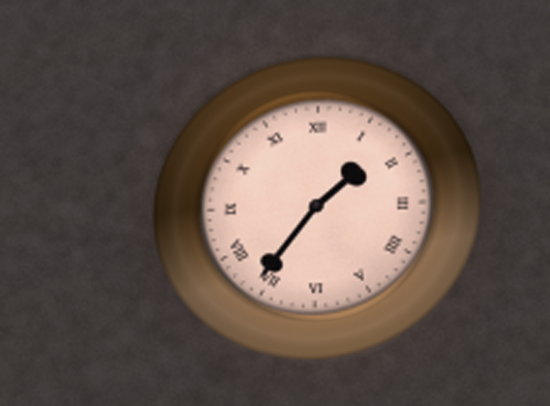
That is h=1 m=36
